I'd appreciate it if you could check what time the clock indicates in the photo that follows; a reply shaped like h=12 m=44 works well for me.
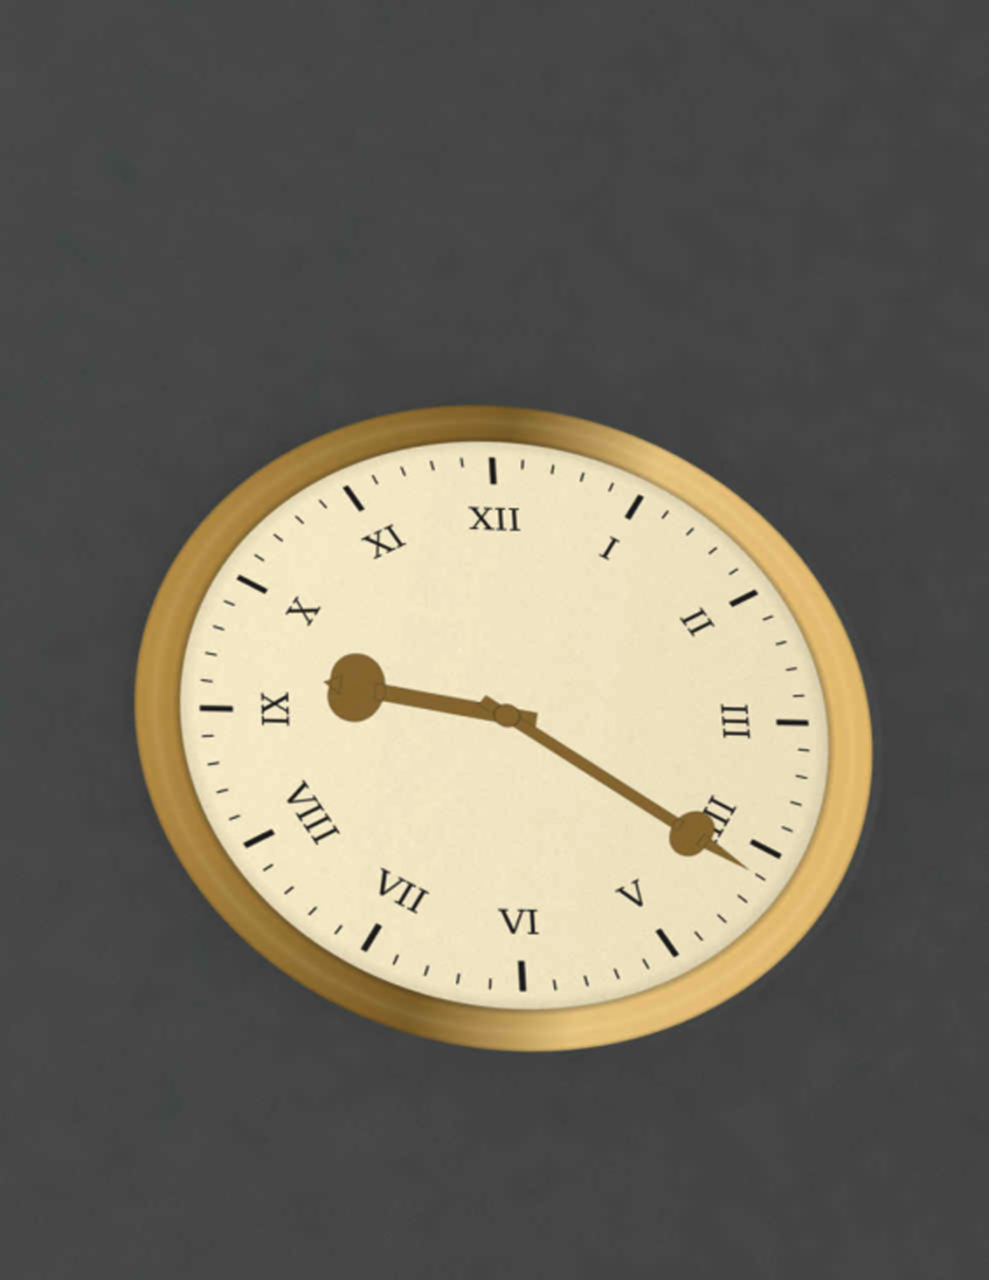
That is h=9 m=21
